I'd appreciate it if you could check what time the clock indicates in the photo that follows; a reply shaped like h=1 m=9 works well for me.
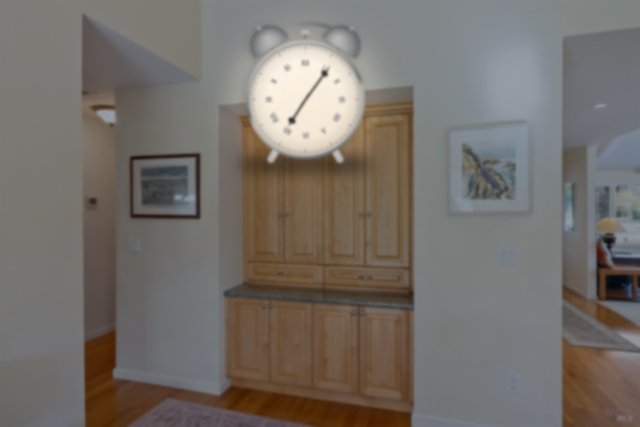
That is h=7 m=6
